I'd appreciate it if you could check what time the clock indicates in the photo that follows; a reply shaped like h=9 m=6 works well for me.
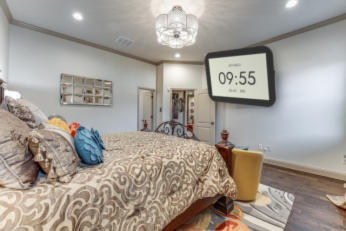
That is h=9 m=55
